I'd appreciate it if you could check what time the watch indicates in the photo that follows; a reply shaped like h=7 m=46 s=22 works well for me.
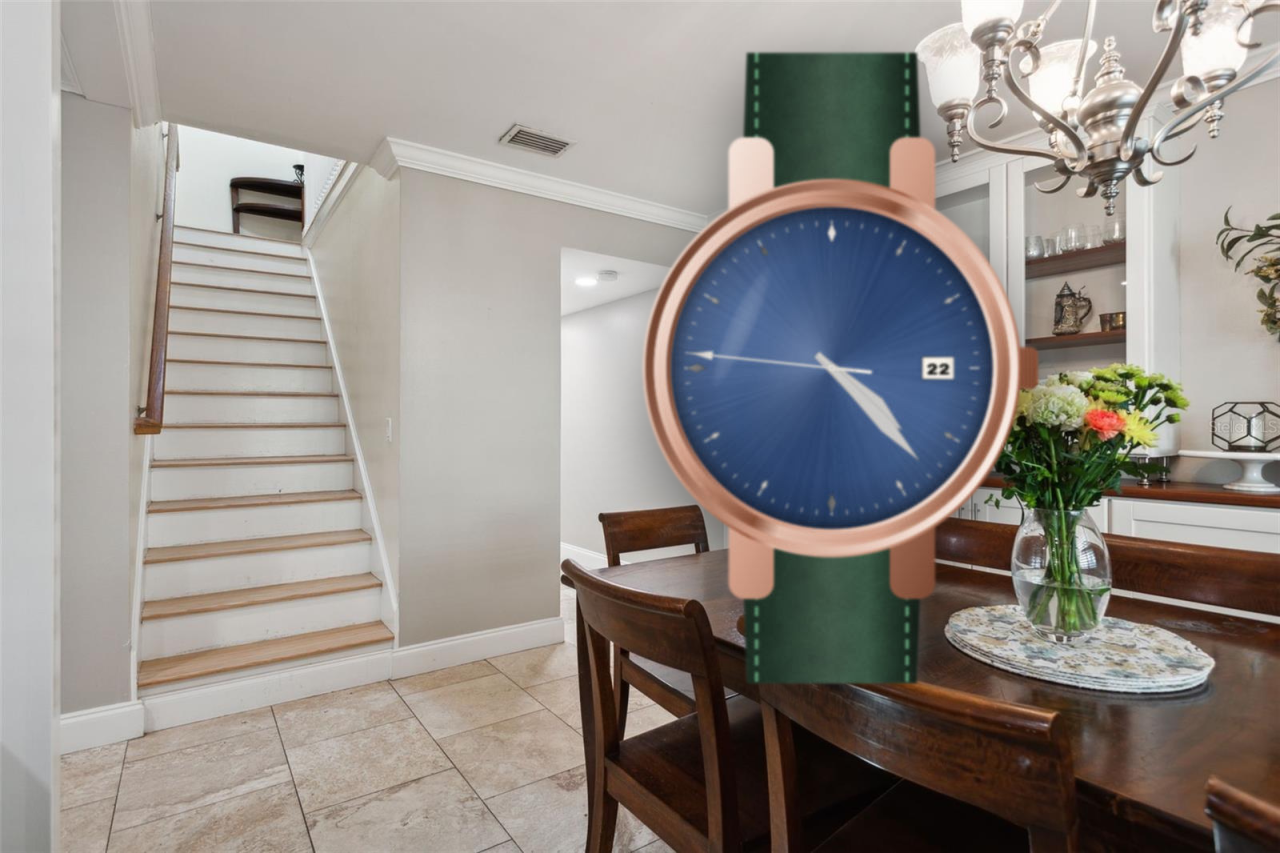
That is h=4 m=22 s=46
